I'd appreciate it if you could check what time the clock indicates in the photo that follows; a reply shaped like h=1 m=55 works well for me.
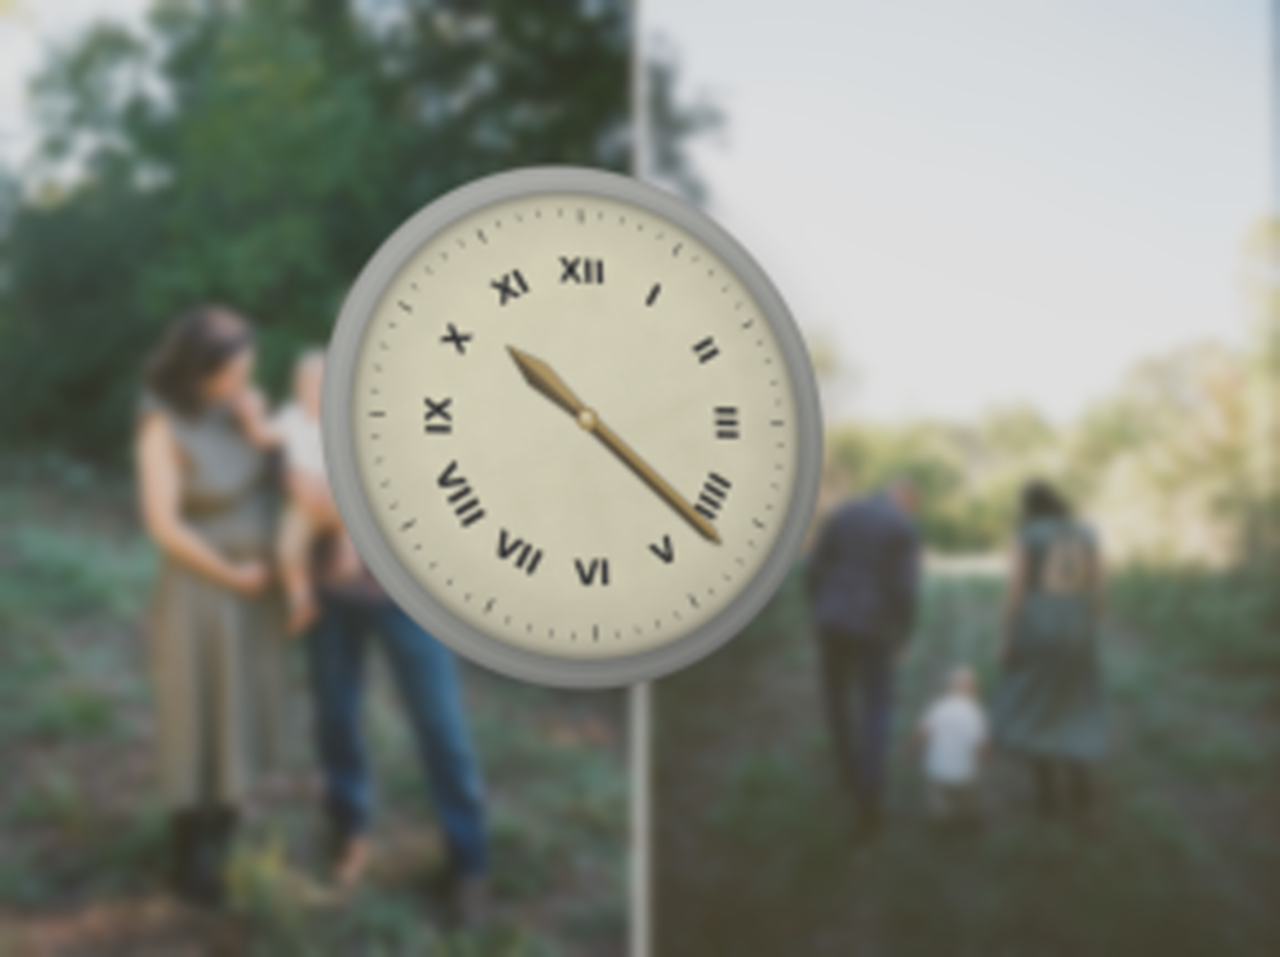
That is h=10 m=22
